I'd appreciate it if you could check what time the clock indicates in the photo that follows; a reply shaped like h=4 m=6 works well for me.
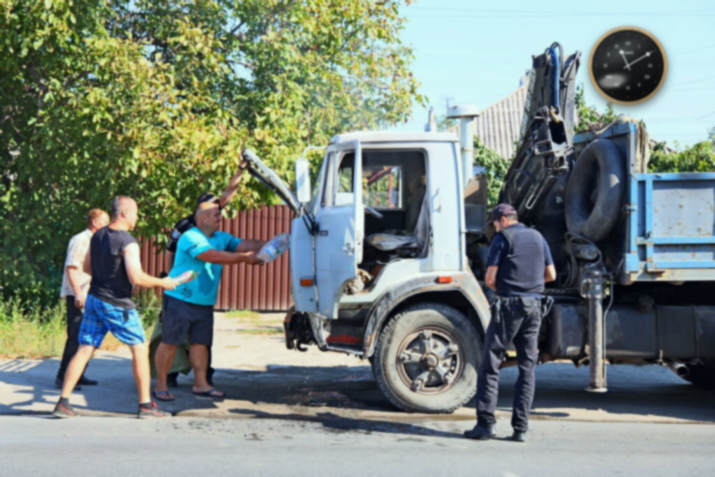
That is h=11 m=10
